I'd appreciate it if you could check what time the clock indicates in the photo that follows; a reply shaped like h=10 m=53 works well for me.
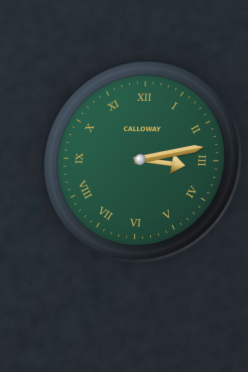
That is h=3 m=13
